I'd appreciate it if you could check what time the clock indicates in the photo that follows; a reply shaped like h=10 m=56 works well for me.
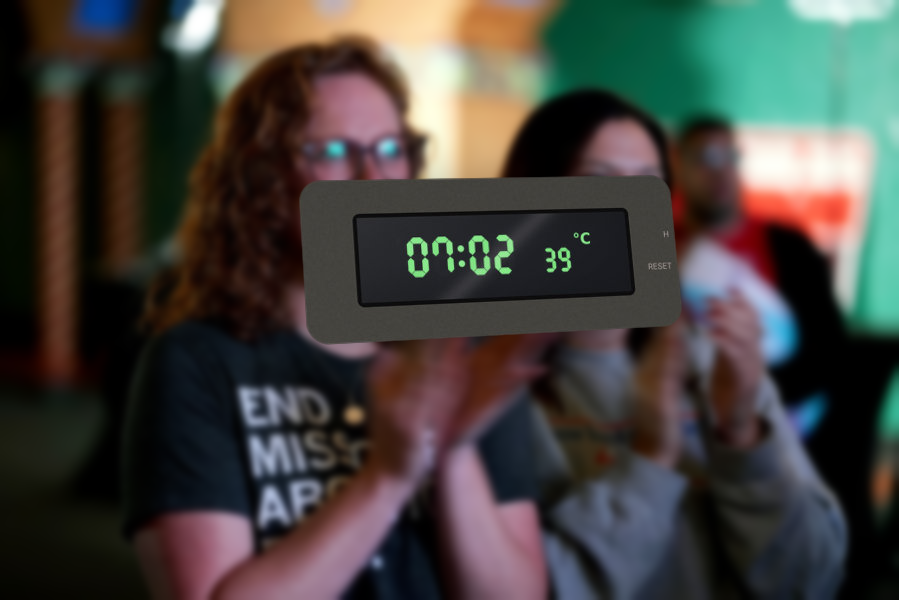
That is h=7 m=2
